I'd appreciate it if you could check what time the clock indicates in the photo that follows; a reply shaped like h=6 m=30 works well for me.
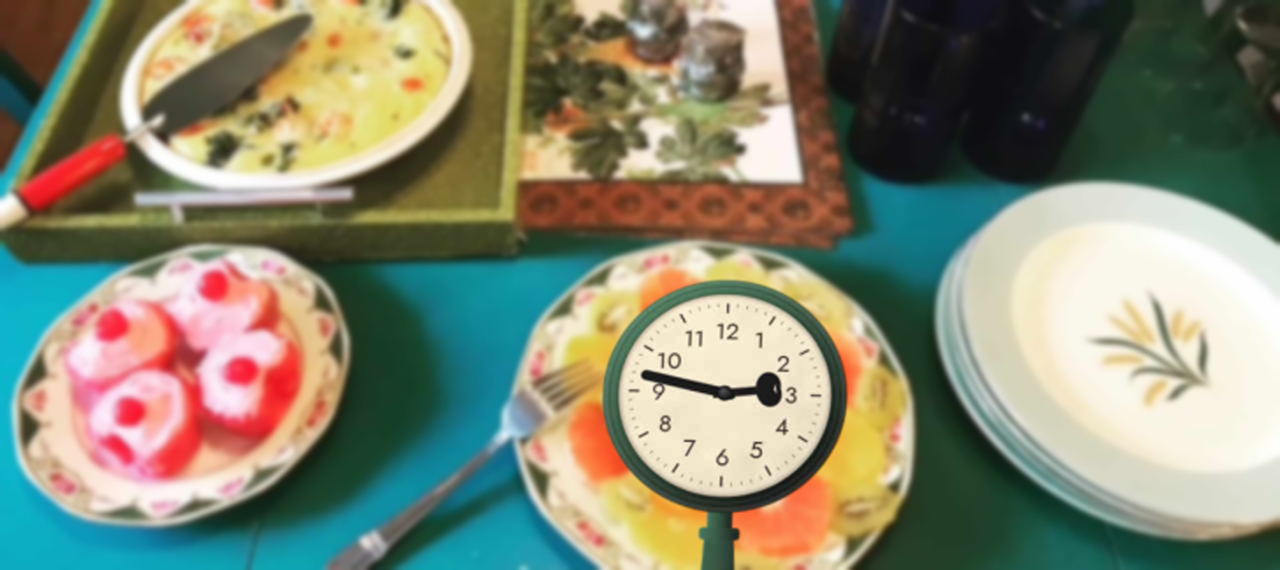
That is h=2 m=47
